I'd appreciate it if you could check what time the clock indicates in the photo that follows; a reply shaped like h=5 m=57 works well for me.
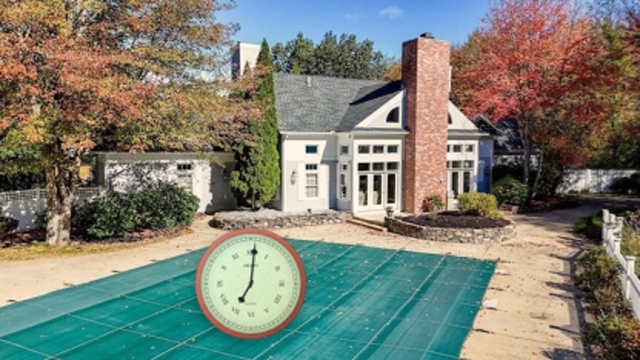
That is h=7 m=1
